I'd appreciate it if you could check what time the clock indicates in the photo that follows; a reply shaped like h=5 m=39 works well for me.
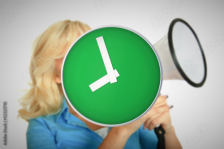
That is h=7 m=57
